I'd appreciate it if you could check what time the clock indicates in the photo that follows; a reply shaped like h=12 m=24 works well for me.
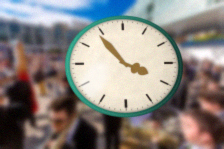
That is h=3 m=54
